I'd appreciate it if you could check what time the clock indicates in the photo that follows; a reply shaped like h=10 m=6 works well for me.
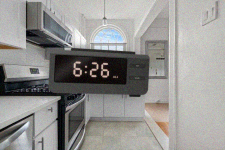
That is h=6 m=26
